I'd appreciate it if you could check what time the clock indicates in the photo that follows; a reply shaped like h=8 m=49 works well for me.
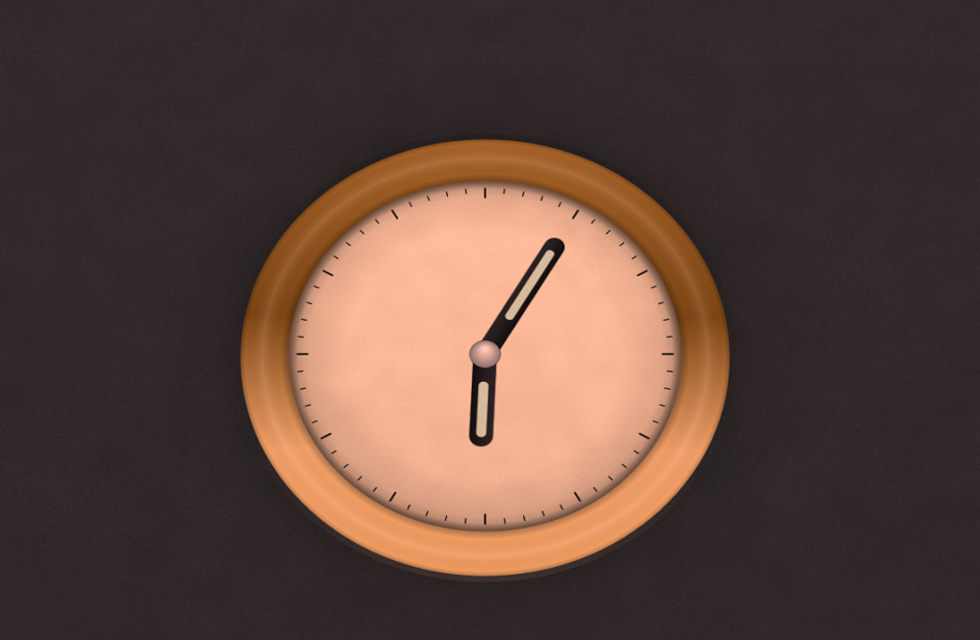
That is h=6 m=5
